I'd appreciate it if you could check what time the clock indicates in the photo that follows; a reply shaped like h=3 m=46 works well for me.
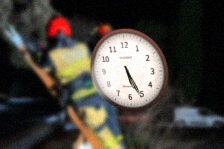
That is h=5 m=26
